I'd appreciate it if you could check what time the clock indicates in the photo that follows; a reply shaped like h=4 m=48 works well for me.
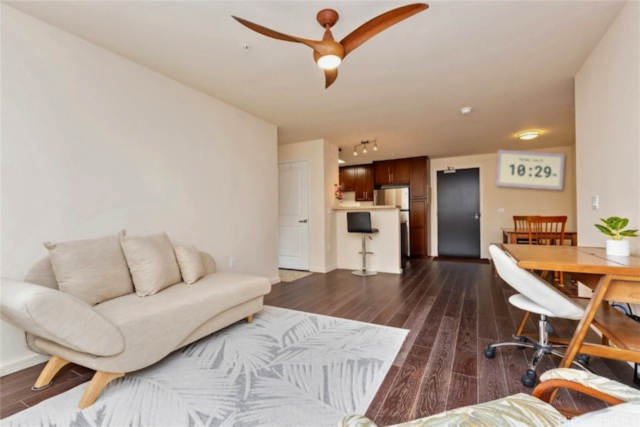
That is h=10 m=29
